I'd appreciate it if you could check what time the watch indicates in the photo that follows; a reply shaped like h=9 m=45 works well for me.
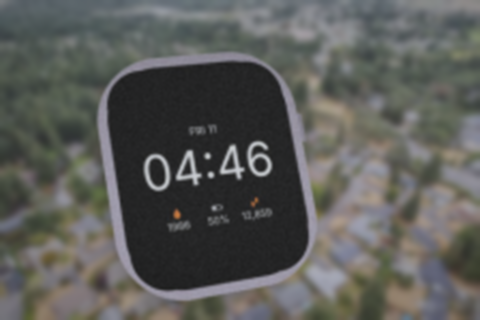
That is h=4 m=46
